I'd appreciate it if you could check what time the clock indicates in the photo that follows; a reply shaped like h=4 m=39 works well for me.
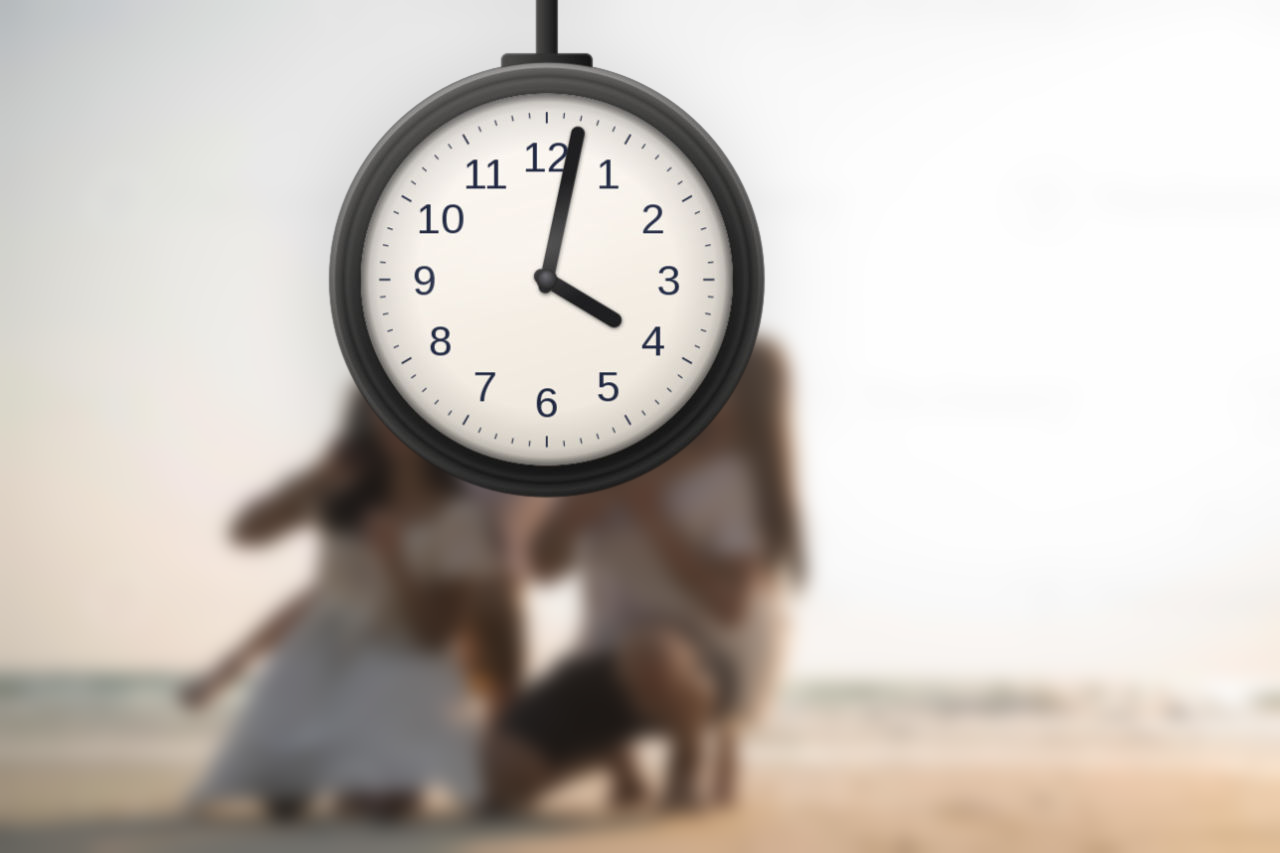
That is h=4 m=2
